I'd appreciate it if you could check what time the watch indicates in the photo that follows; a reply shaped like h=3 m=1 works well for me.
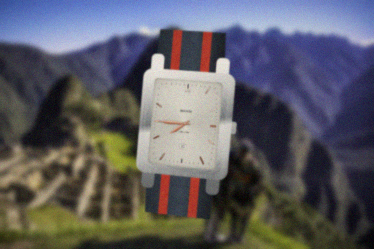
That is h=7 m=45
